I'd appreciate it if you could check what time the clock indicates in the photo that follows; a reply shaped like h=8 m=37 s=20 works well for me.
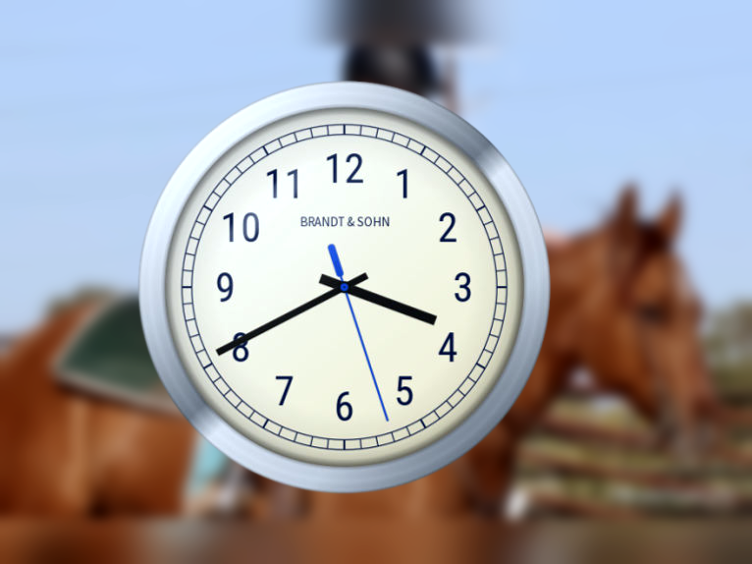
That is h=3 m=40 s=27
